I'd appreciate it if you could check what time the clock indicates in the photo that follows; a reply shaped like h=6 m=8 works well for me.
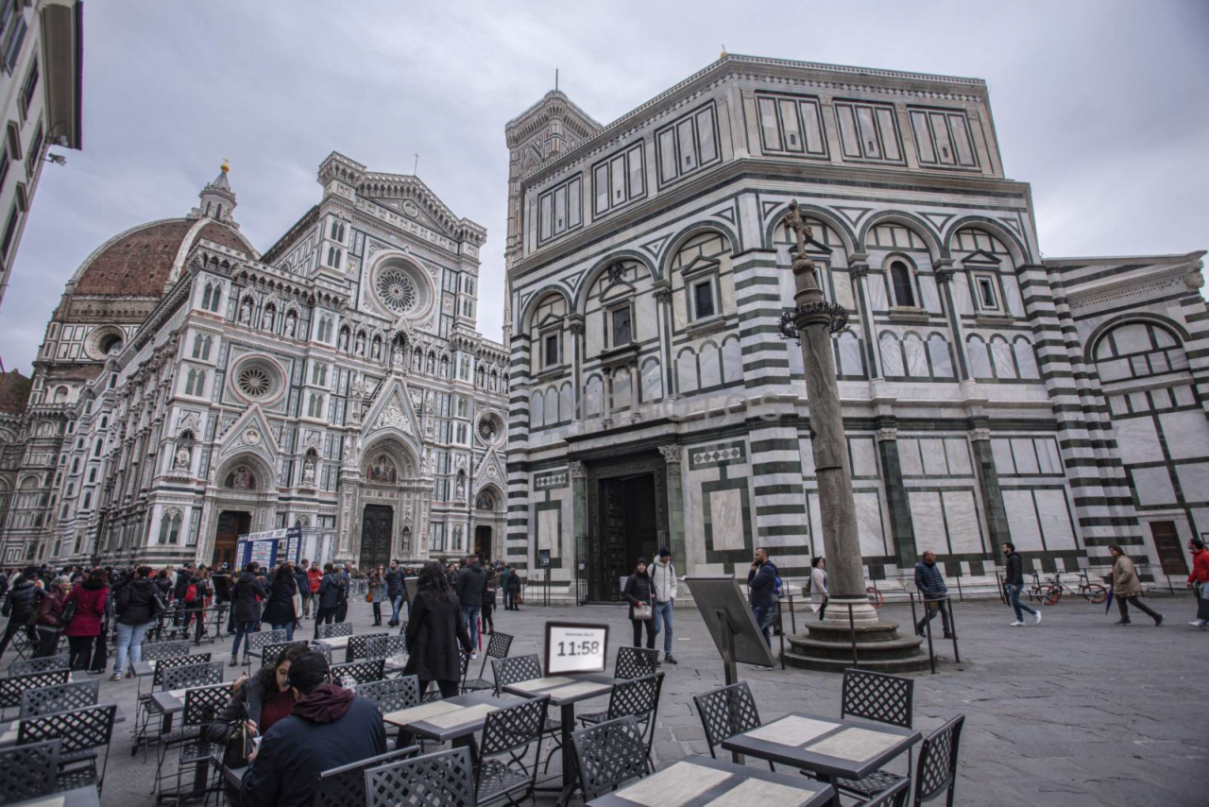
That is h=11 m=58
